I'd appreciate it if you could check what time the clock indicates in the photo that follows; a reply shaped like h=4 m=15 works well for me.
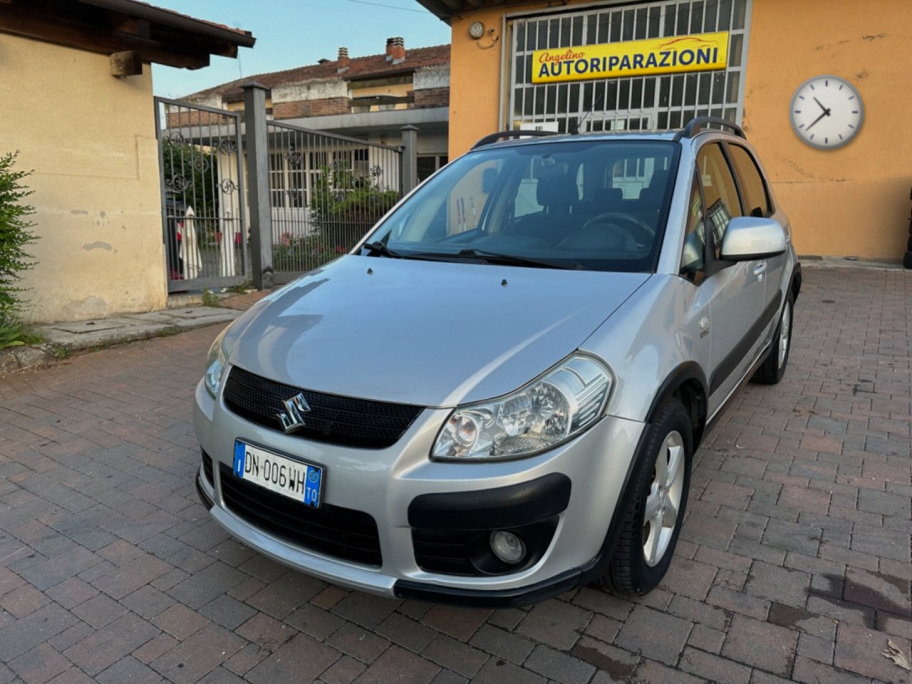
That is h=10 m=38
